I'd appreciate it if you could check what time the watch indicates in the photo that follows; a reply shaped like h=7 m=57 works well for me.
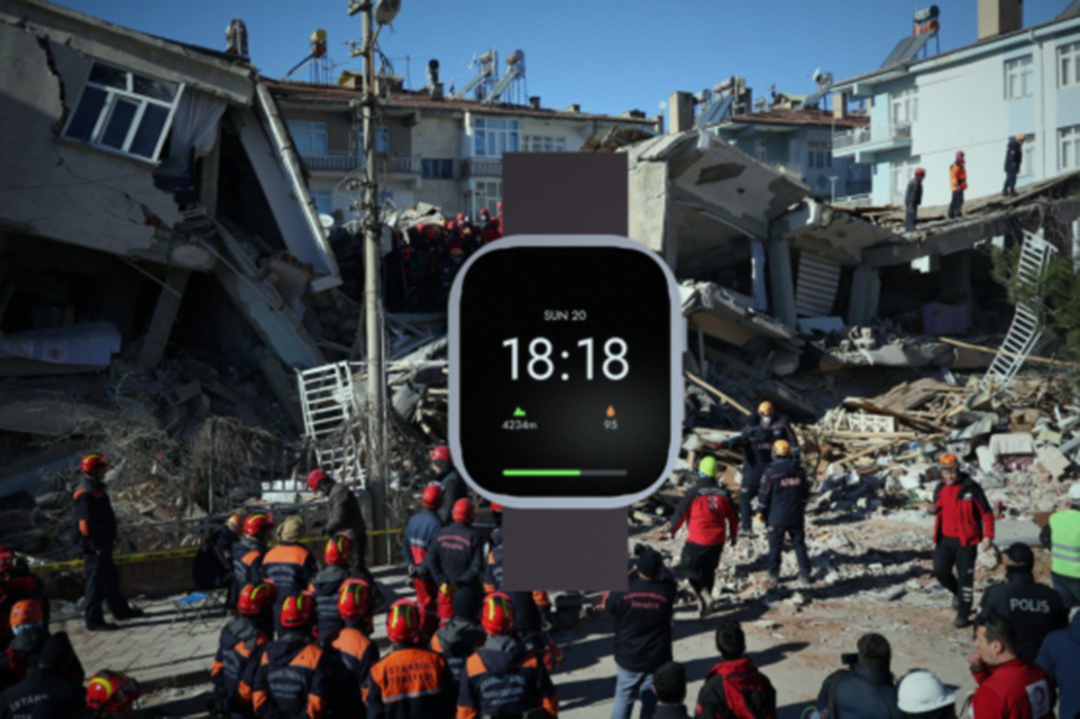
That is h=18 m=18
